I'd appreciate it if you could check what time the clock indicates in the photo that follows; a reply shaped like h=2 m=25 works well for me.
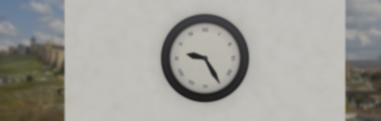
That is h=9 m=25
